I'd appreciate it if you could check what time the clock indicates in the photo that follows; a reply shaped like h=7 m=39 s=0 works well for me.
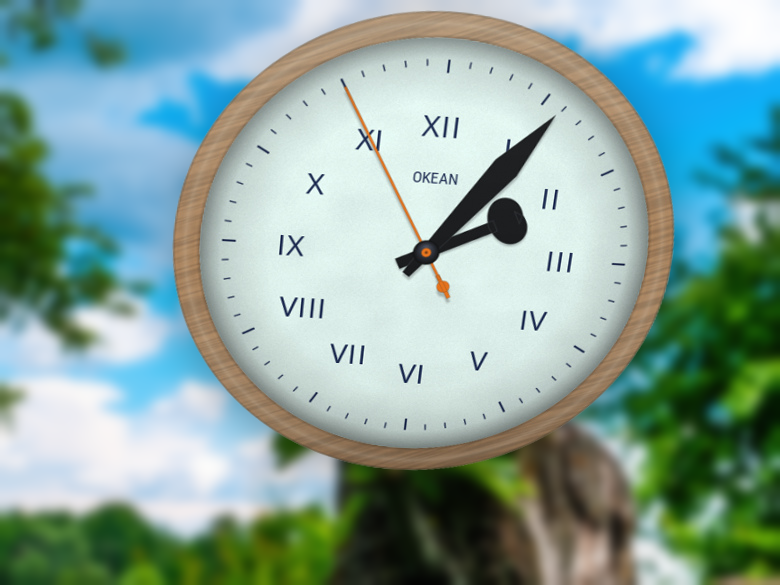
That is h=2 m=5 s=55
